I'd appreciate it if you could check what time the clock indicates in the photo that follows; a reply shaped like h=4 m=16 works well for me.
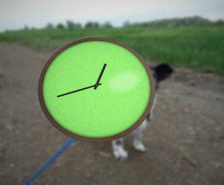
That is h=12 m=42
